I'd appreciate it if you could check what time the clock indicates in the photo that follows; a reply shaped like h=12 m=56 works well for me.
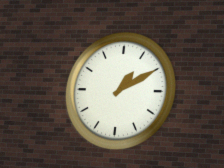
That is h=1 m=10
